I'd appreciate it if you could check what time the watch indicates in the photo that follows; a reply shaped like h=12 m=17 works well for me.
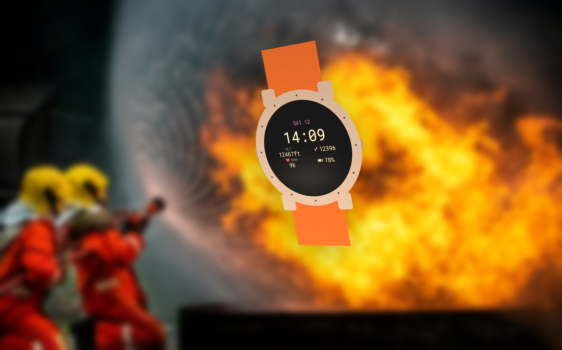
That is h=14 m=9
